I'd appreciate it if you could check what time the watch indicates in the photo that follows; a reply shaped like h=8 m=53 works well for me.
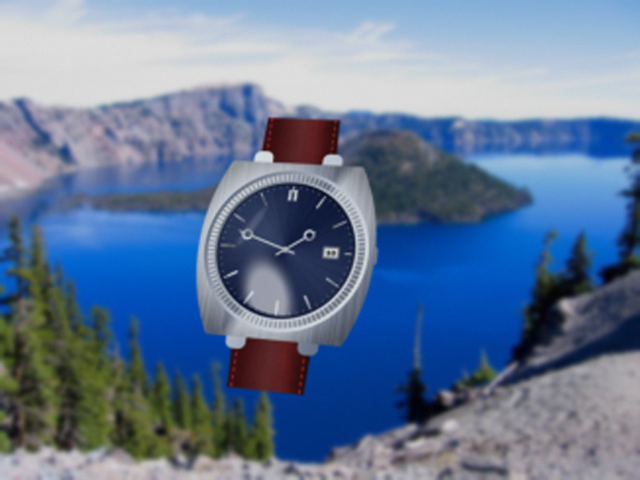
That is h=1 m=48
